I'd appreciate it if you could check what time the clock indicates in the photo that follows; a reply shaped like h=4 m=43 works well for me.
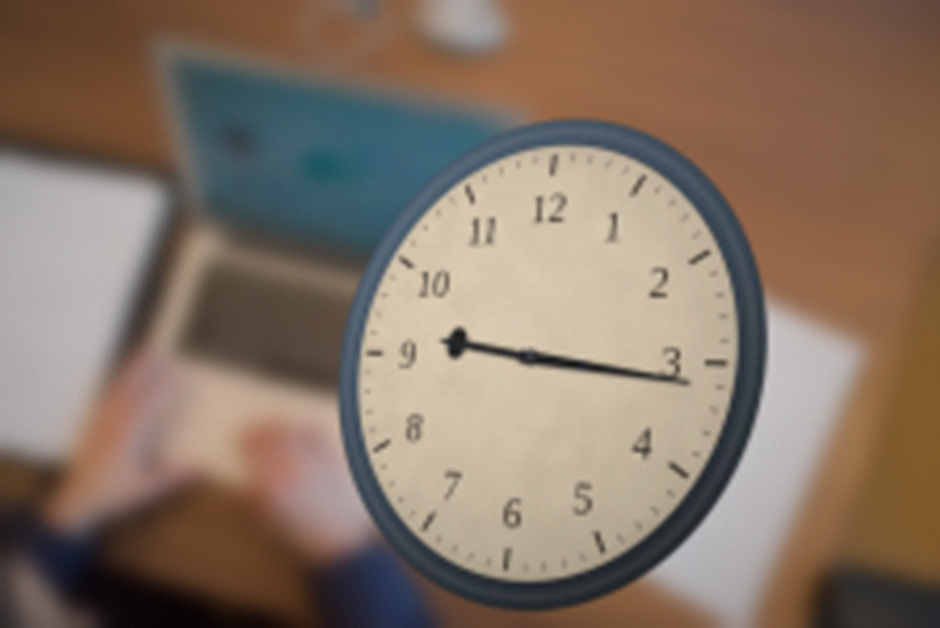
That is h=9 m=16
